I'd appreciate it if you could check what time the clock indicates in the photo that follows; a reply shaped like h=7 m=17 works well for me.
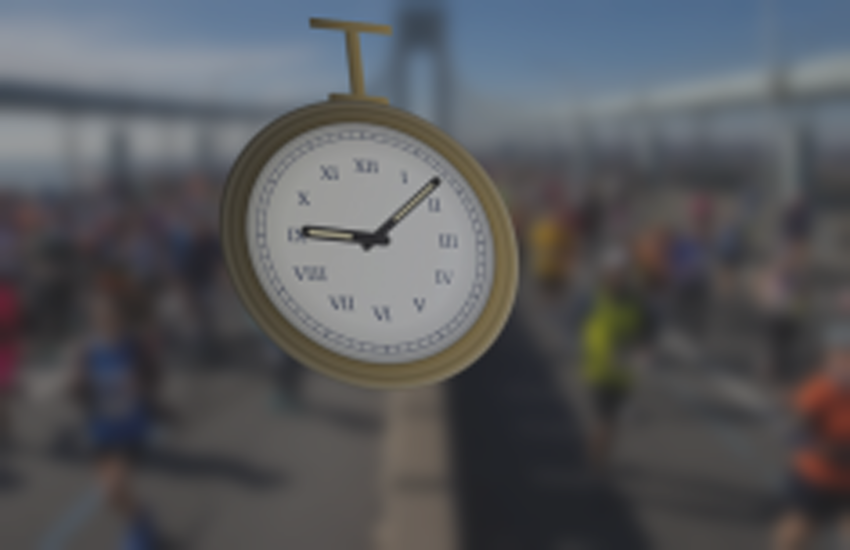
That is h=9 m=8
